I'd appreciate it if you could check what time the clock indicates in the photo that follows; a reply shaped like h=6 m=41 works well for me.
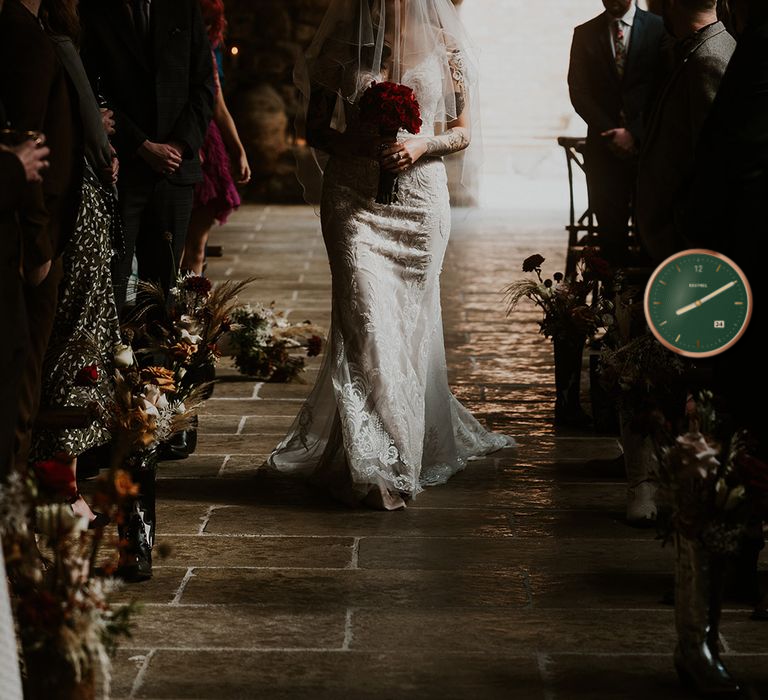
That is h=8 m=10
